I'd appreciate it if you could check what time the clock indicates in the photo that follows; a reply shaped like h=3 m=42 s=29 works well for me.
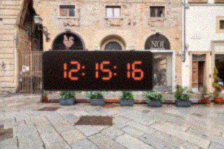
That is h=12 m=15 s=16
